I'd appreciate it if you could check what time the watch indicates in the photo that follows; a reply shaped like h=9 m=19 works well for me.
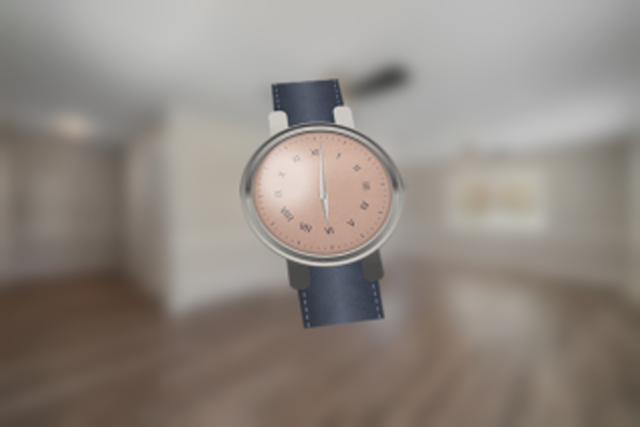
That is h=6 m=1
